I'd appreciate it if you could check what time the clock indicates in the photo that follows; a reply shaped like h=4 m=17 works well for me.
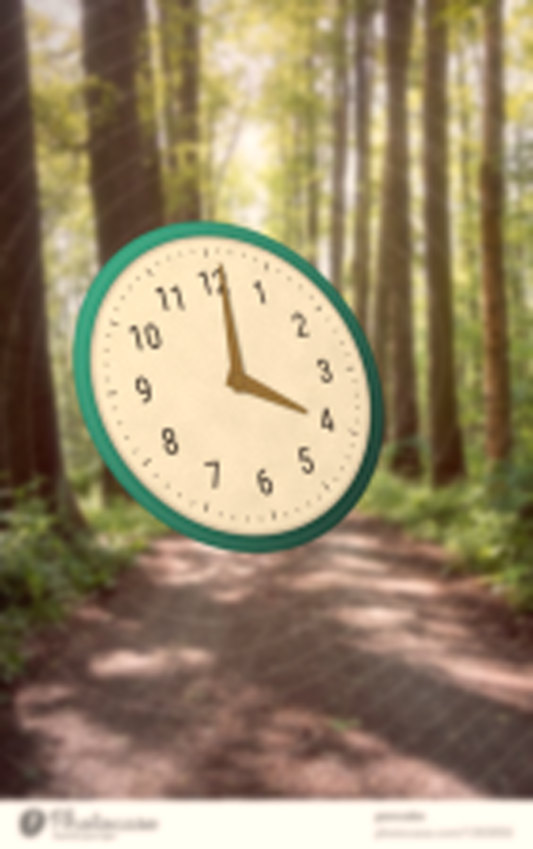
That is h=4 m=1
